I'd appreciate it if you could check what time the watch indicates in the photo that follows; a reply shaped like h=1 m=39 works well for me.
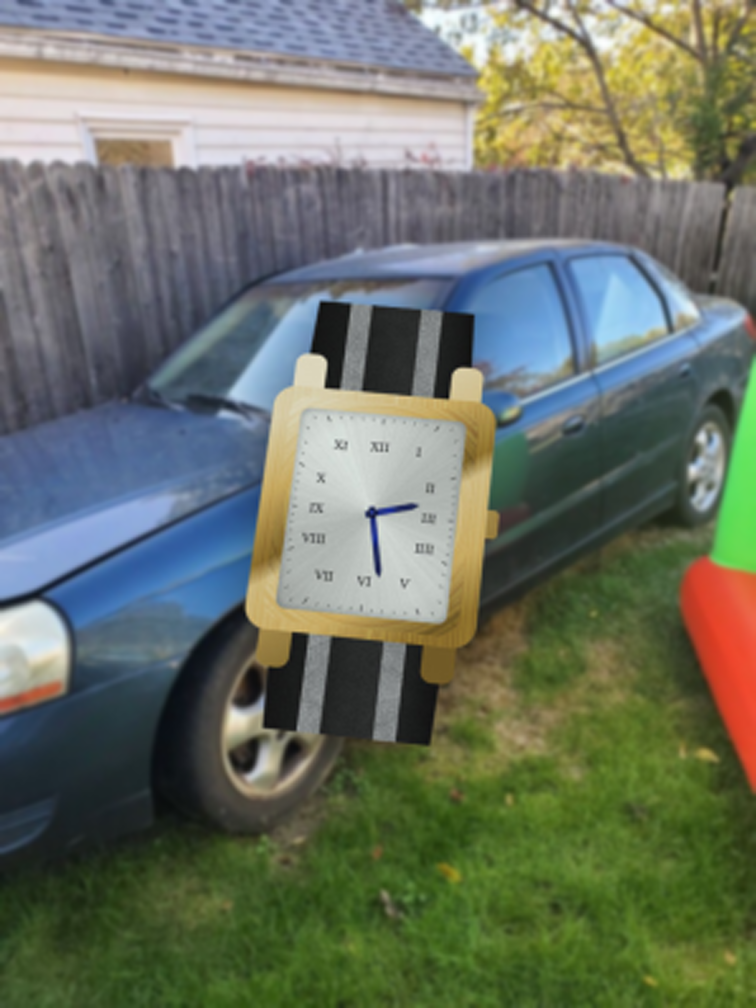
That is h=2 m=28
